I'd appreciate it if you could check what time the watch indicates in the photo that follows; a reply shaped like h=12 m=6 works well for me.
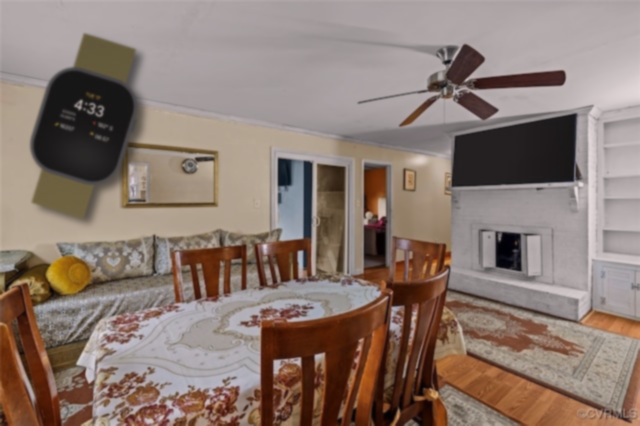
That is h=4 m=33
